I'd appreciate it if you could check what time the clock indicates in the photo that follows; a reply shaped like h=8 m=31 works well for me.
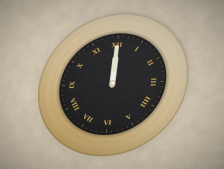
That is h=12 m=0
